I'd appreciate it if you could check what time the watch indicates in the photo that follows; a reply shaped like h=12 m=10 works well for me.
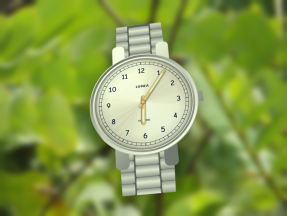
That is h=6 m=6
